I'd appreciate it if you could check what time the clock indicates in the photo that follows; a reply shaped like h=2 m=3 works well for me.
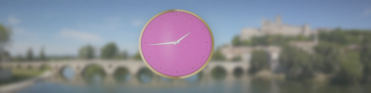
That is h=1 m=44
